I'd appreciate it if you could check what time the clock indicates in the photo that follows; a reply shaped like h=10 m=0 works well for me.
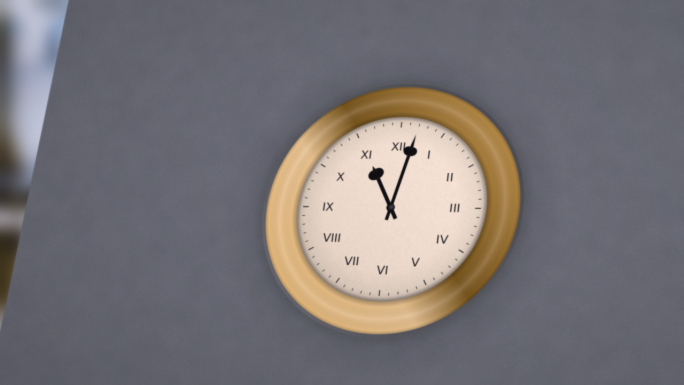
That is h=11 m=2
